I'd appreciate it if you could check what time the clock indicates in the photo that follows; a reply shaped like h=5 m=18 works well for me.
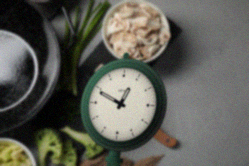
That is h=12 m=49
